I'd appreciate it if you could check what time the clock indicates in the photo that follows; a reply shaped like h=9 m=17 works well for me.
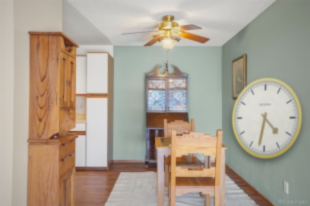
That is h=4 m=32
